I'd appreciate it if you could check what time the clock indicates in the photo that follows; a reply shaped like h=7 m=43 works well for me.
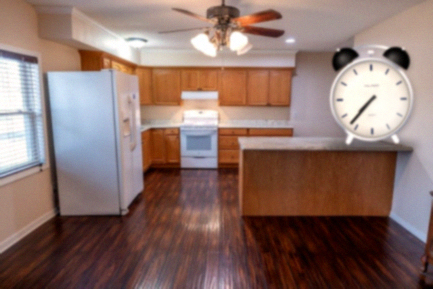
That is h=7 m=37
